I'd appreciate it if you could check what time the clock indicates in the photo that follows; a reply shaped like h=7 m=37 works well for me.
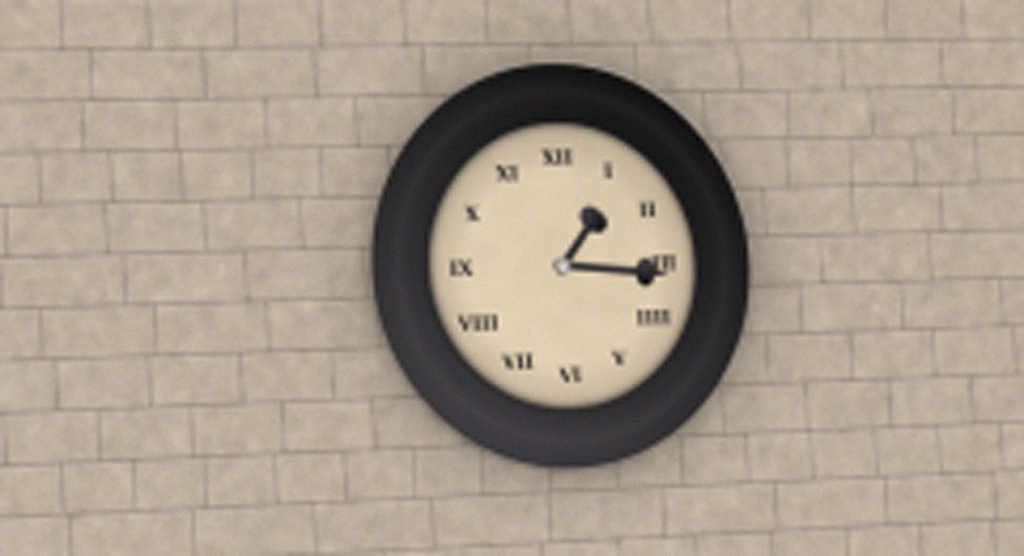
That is h=1 m=16
